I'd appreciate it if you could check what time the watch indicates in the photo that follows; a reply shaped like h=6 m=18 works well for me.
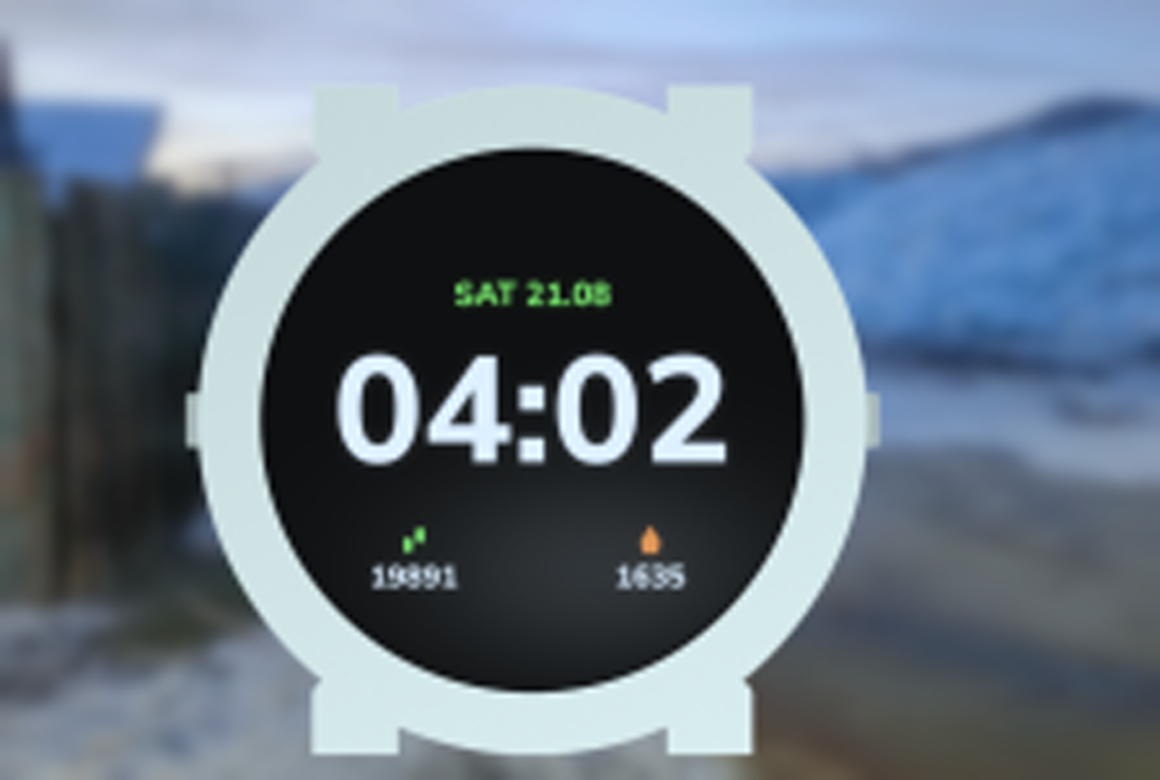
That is h=4 m=2
